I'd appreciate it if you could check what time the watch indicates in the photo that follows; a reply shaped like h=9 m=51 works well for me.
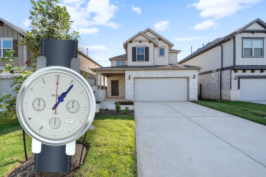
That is h=1 m=6
